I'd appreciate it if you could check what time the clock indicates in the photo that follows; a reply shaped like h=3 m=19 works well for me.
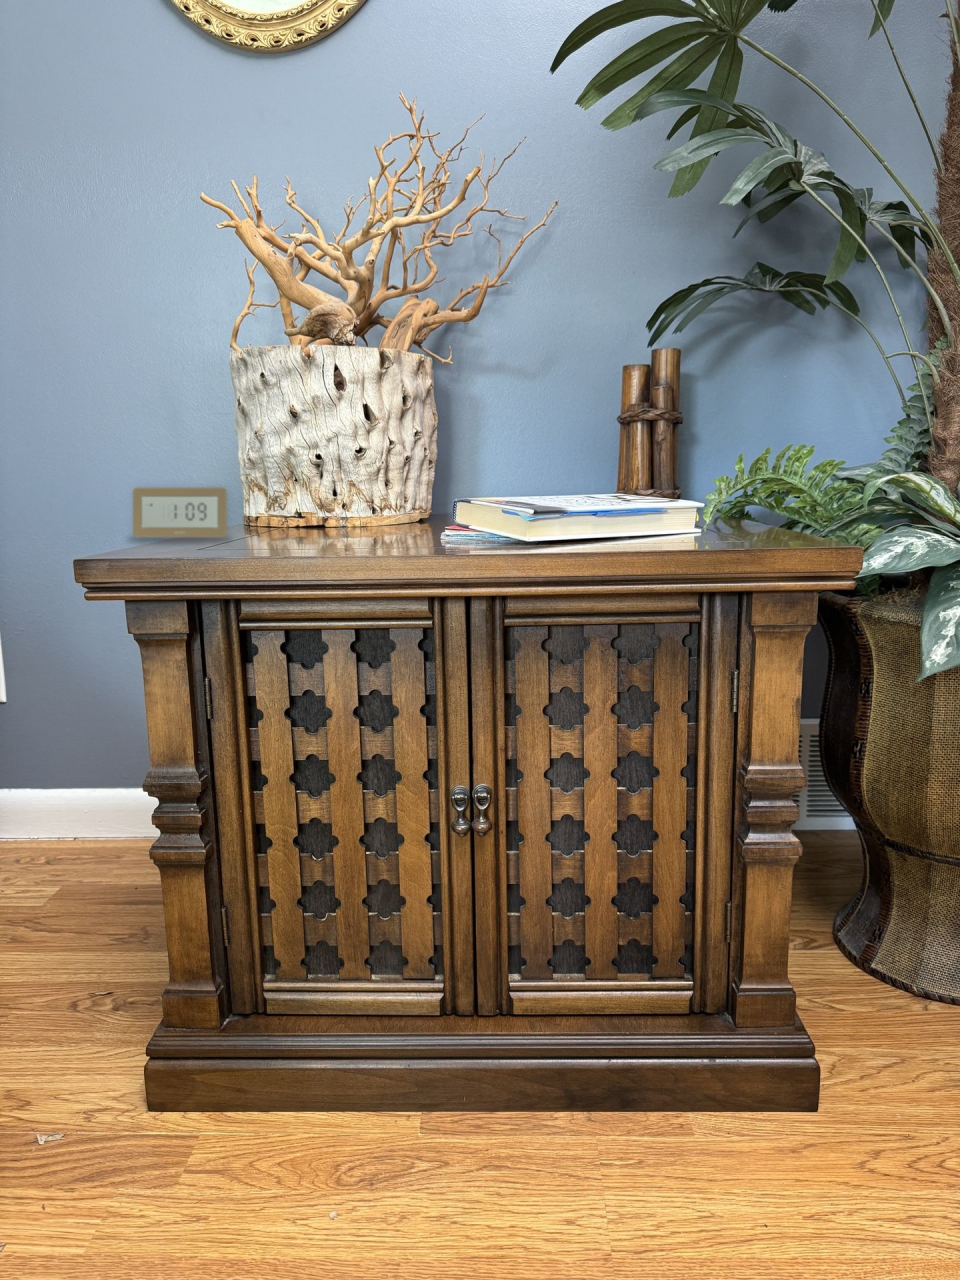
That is h=1 m=9
